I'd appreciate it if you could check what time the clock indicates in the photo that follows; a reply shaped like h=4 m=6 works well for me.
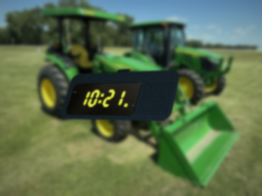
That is h=10 m=21
